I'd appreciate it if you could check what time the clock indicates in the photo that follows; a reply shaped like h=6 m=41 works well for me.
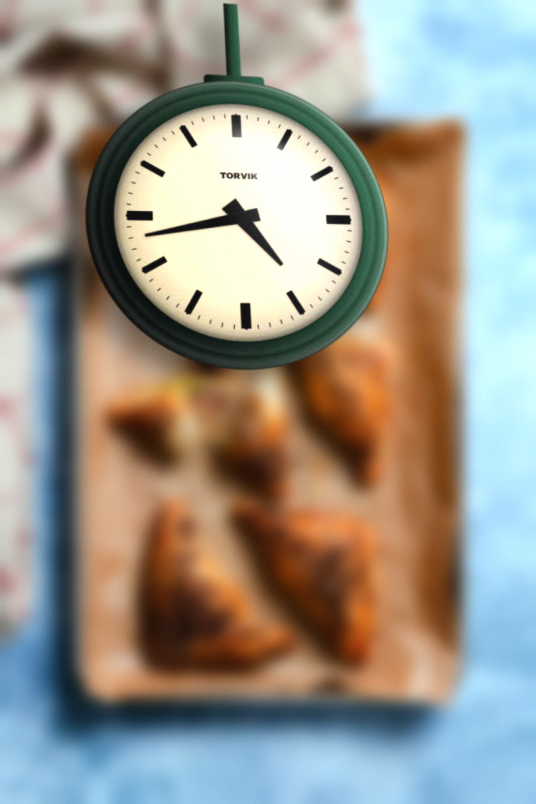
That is h=4 m=43
